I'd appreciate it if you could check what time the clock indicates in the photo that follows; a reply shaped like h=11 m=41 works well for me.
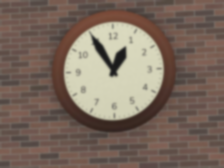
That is h=12 m=55
